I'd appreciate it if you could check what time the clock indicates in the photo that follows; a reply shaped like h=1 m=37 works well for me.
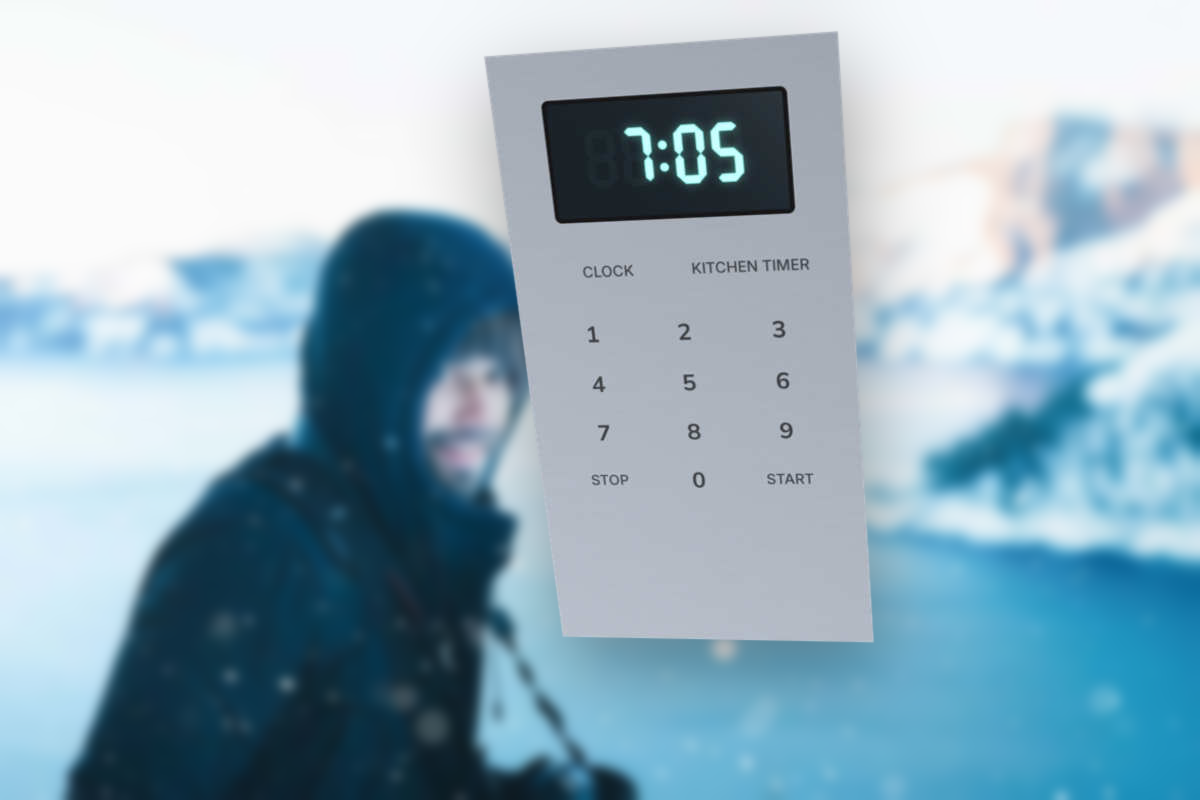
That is h=7 m=5
